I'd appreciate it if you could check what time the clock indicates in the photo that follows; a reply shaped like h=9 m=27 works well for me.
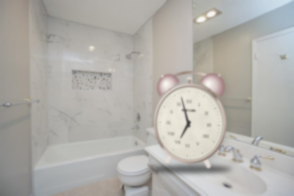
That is h=6 m=57
